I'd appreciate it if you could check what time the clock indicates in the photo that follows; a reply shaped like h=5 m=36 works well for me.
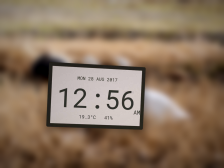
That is h=12 m=56
